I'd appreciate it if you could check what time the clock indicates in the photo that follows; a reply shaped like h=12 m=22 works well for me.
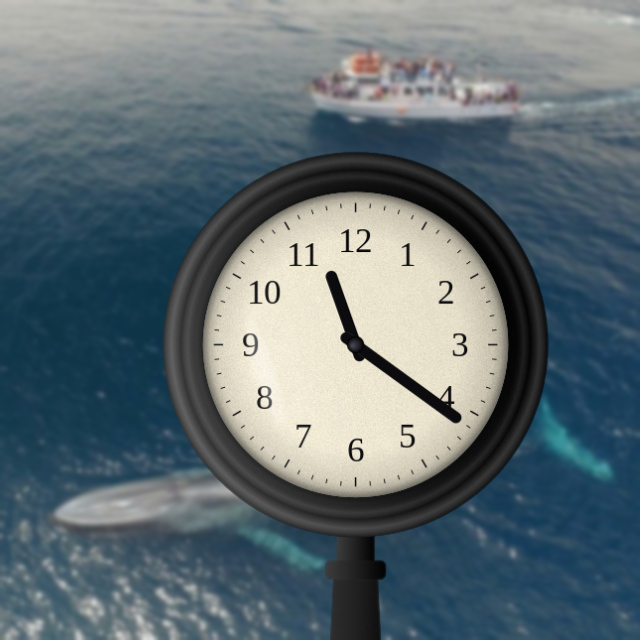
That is h=11 m=21
